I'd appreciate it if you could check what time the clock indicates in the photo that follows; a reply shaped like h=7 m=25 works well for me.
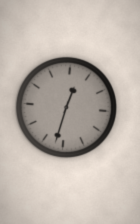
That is h=12 m=32
